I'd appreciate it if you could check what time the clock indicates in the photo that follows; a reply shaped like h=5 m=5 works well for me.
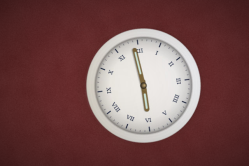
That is h=5 m=59
